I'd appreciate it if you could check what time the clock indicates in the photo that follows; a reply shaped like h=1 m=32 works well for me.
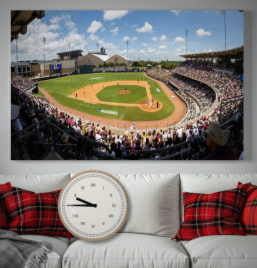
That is h=9 m=45
